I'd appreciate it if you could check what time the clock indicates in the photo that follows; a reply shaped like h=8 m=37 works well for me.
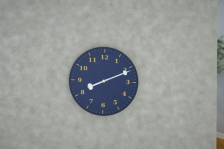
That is h=8 m=11
